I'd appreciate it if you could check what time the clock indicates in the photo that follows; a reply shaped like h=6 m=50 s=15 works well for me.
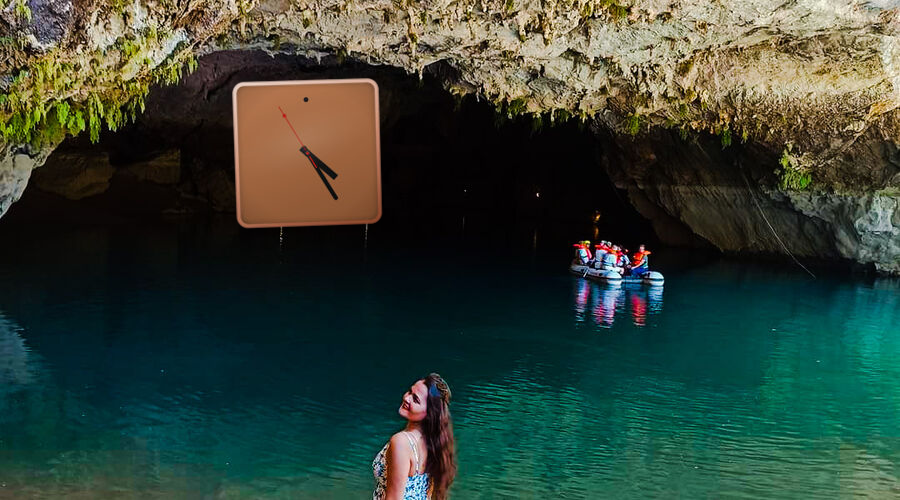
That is h=4 m=24 s=55
